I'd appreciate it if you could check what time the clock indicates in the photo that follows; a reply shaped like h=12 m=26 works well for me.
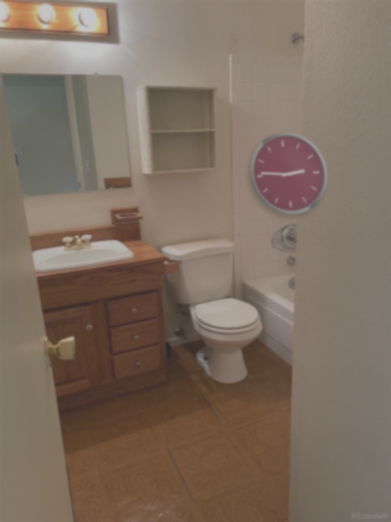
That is h=2 m=46
